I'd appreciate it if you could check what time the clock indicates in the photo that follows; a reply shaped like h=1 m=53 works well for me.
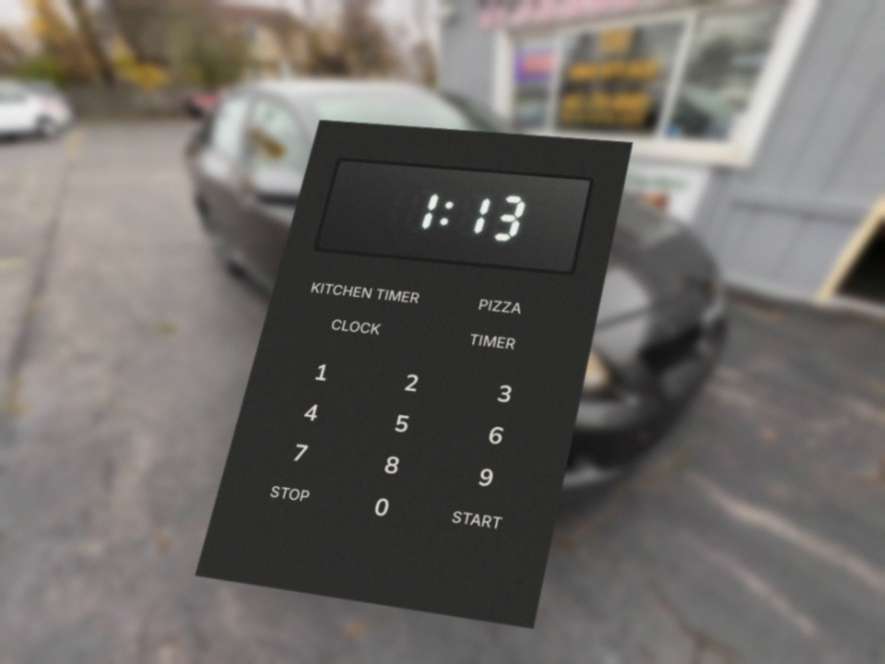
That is h=1 m=13
